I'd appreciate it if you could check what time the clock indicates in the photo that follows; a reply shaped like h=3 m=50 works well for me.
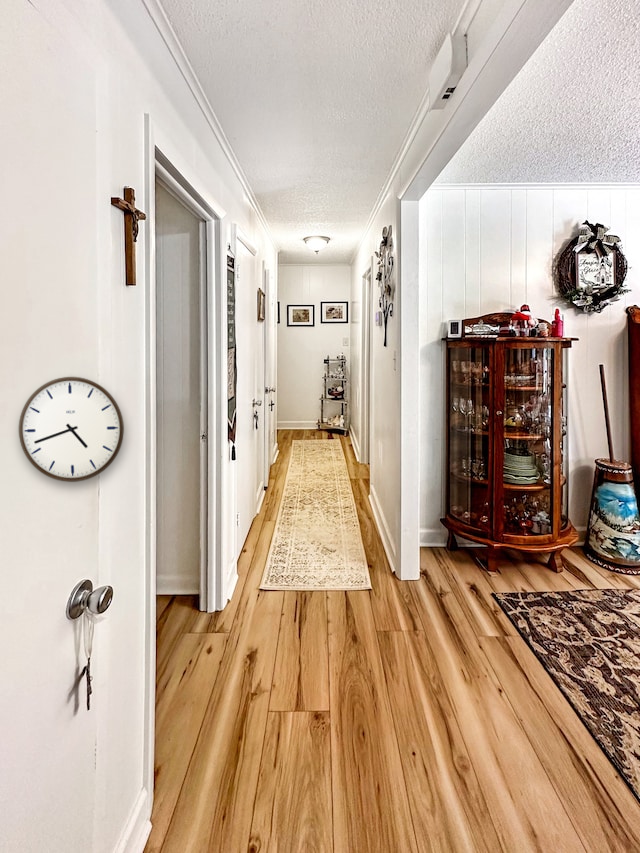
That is h=4 m=42
